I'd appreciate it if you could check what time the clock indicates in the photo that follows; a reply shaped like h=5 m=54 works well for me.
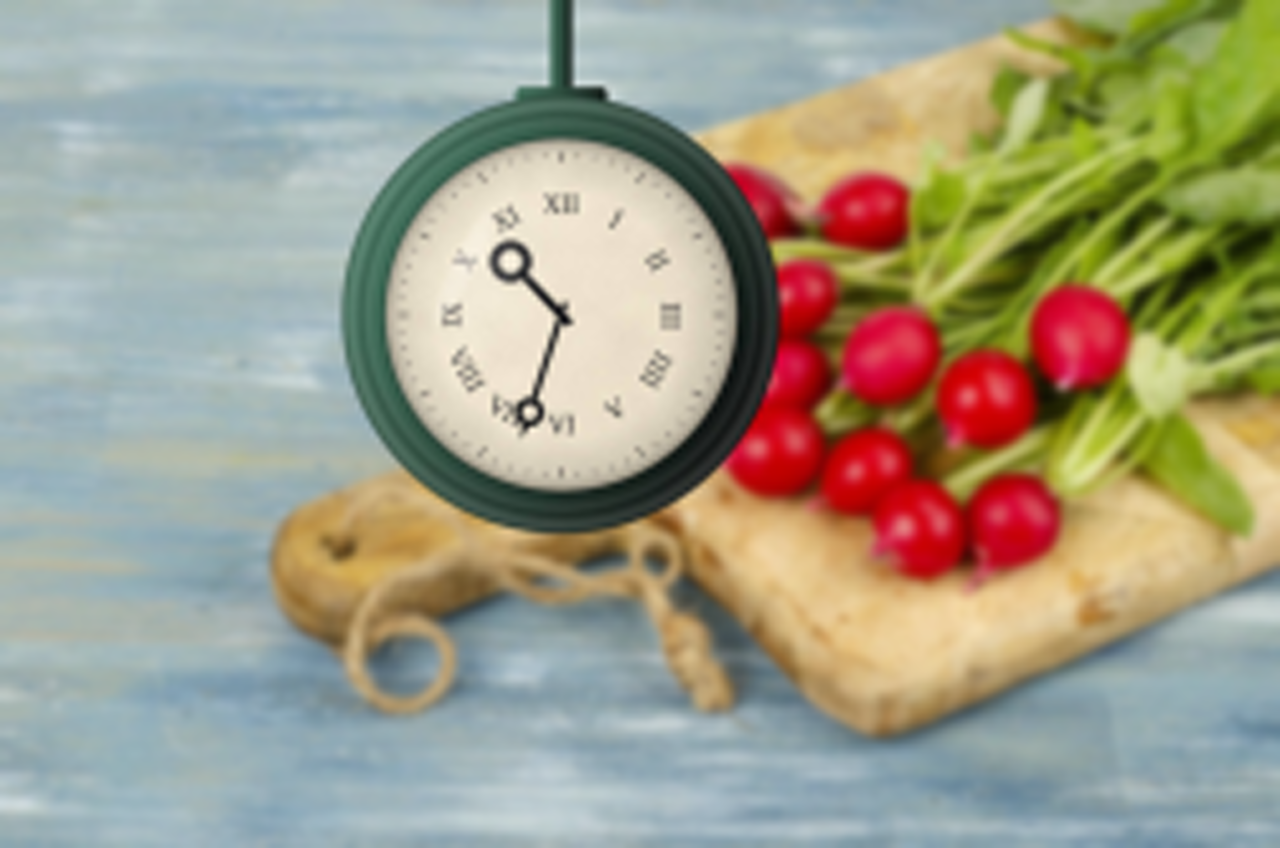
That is h=10 m=33
